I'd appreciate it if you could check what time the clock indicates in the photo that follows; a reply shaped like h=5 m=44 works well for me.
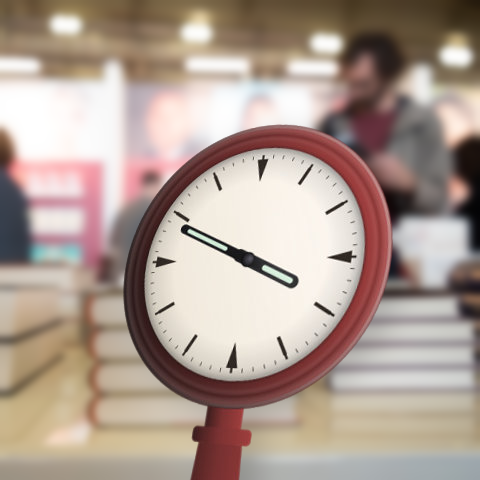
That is h=3 m=49
